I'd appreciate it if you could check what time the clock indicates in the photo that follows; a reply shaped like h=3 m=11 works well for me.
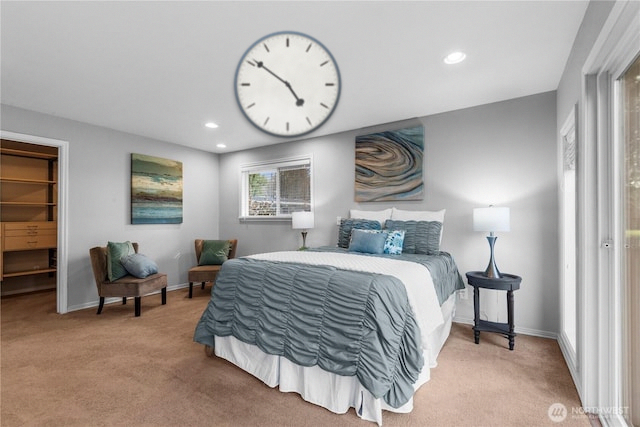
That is h=4 m=51
